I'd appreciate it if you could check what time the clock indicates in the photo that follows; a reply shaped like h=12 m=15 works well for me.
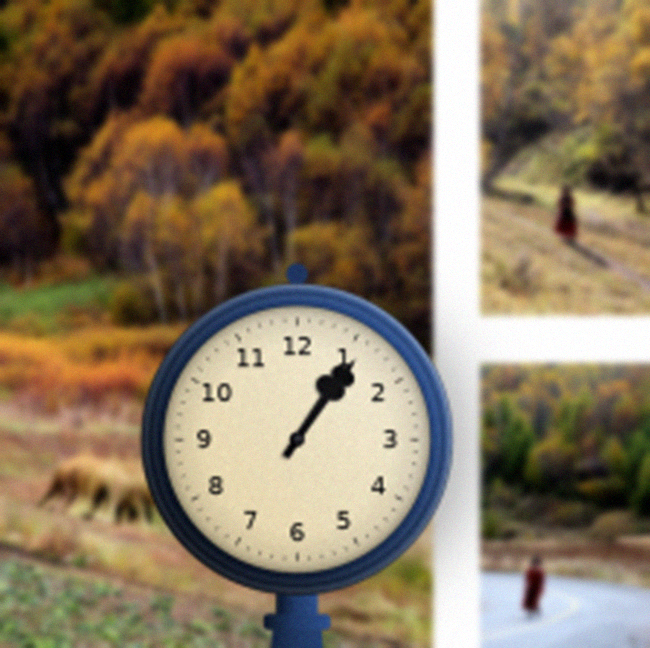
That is h=1 m=6
